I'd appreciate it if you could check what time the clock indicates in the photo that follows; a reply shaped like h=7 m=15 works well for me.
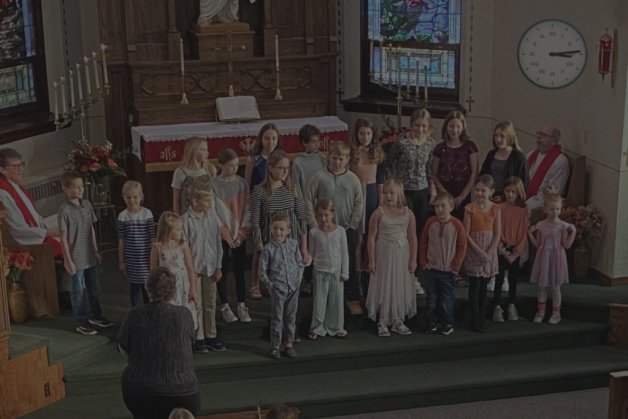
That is h=3 m=14
